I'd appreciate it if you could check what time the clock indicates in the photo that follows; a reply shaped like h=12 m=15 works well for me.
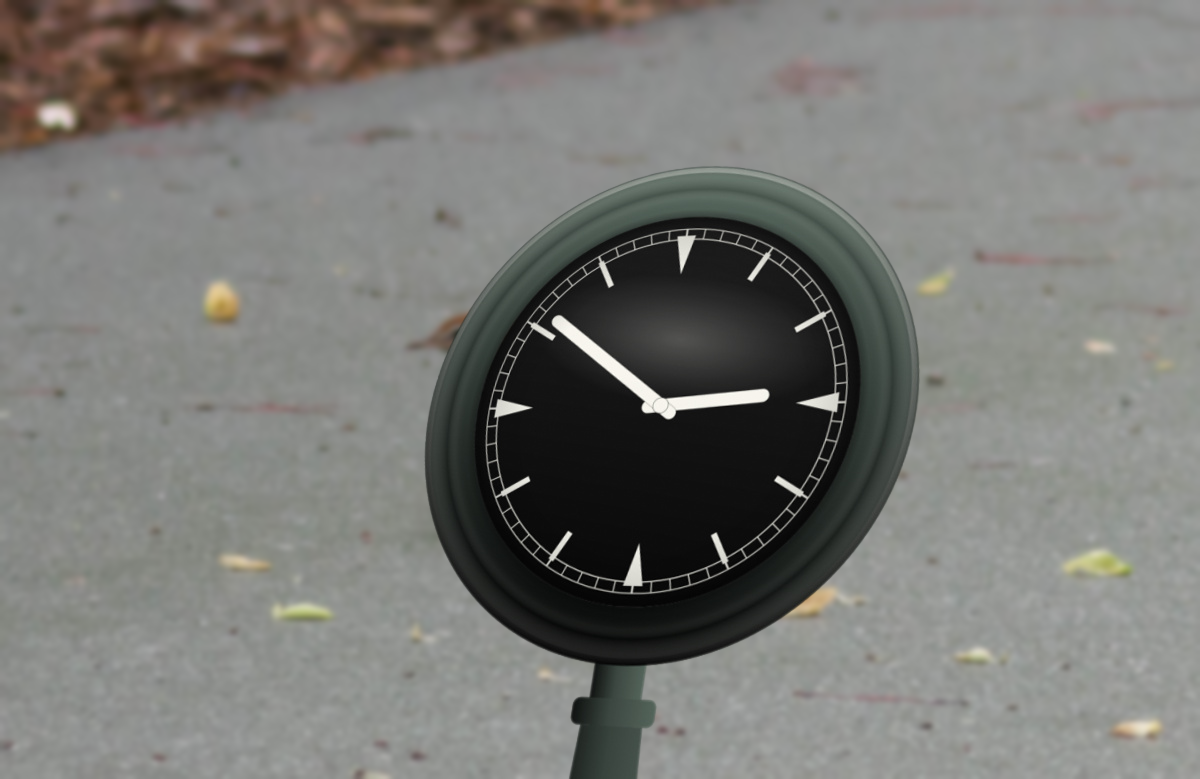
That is h=2 m=51
